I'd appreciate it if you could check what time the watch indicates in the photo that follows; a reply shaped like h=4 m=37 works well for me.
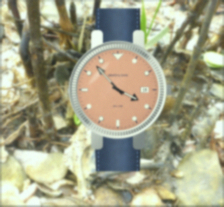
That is h=3 m=53
